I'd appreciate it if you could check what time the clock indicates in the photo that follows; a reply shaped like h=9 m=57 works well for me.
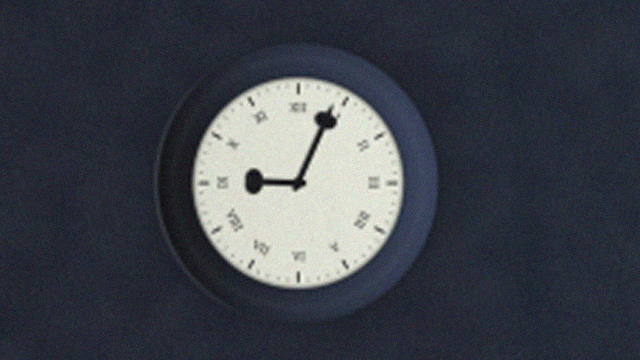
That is h=9 m=4
